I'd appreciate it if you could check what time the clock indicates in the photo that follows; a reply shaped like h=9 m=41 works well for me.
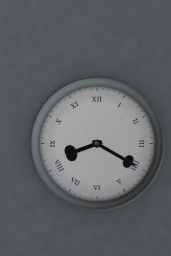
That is h=8 m=20
